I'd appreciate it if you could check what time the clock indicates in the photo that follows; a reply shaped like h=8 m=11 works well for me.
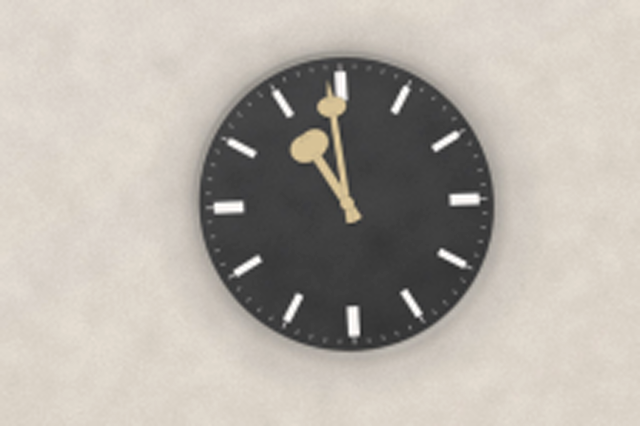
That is h=10 m=59
